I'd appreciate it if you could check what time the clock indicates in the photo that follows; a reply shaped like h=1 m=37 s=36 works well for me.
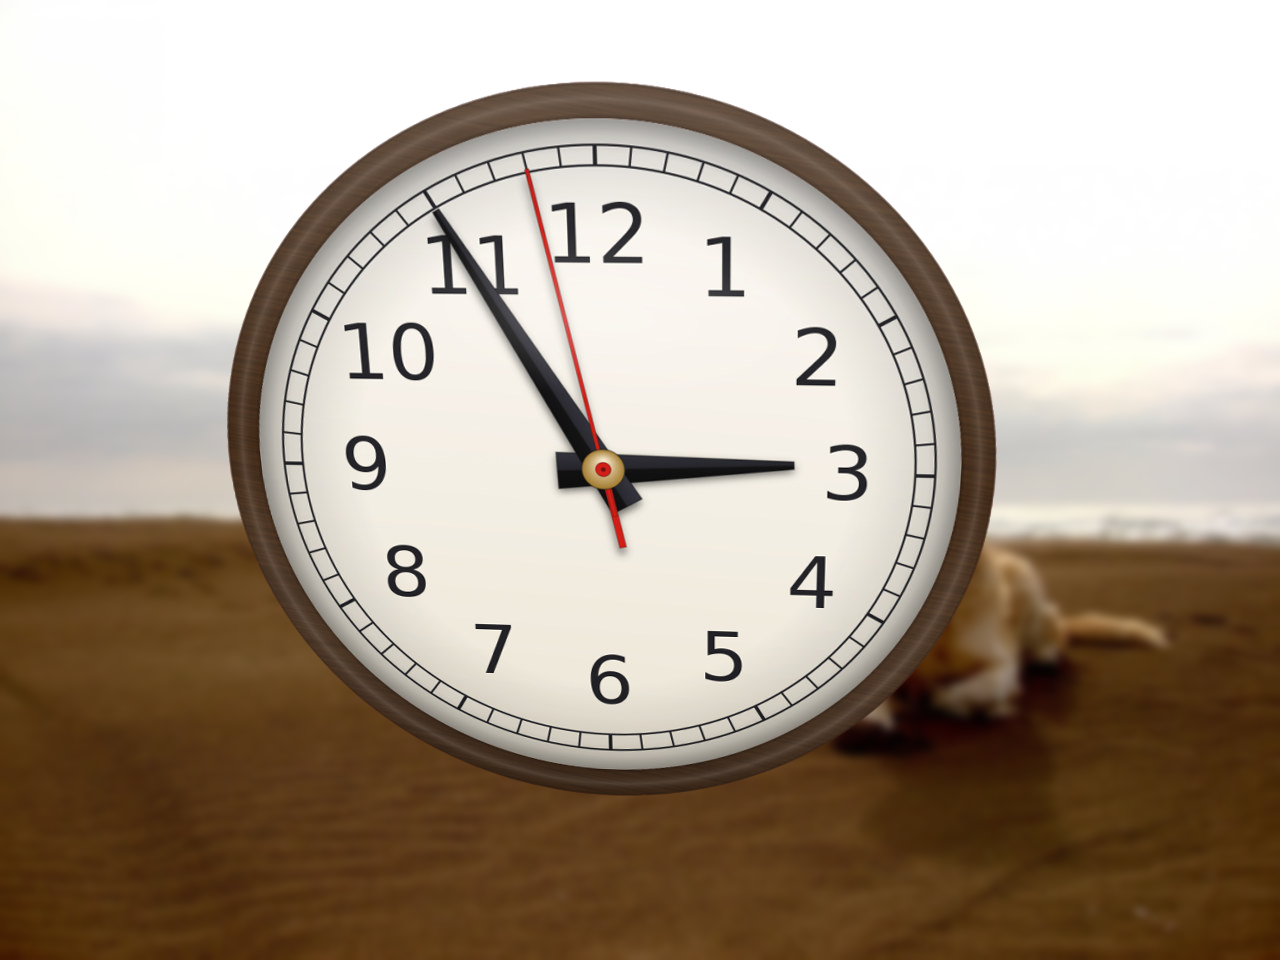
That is h=2 m=54 s=58
